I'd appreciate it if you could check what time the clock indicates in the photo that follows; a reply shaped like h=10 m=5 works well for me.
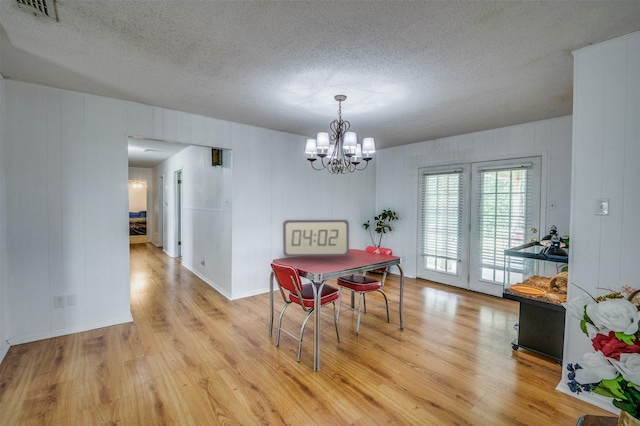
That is h=4 m=2
